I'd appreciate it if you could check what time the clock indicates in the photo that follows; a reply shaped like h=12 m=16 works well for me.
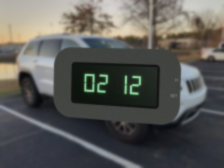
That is h=2 m=12
